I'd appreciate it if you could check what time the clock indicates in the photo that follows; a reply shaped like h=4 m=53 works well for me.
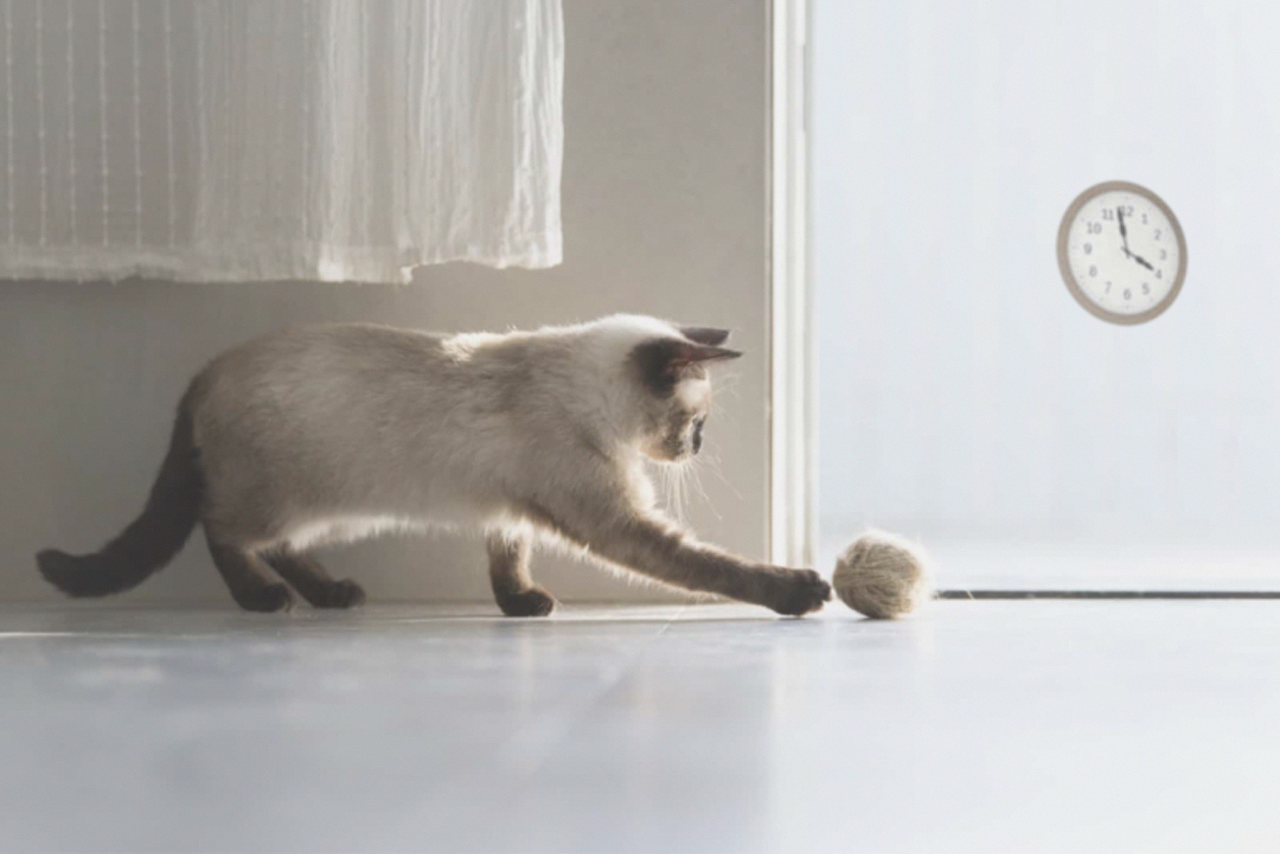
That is h=3 m=58
